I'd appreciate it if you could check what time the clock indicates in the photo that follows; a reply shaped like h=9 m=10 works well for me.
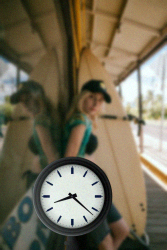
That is h=8 m=22
